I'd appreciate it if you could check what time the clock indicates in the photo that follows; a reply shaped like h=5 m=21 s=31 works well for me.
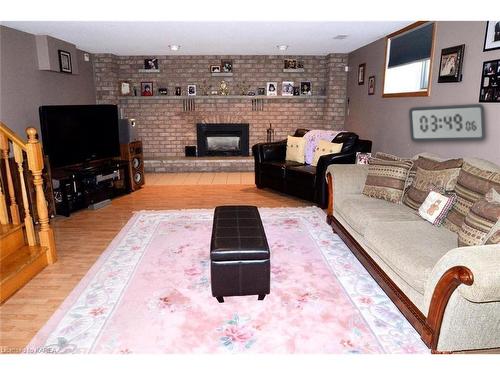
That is h=3 m=49 s=6
